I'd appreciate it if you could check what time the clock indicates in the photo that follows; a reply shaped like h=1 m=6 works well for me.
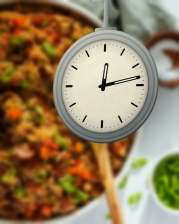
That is h=12 m=13
